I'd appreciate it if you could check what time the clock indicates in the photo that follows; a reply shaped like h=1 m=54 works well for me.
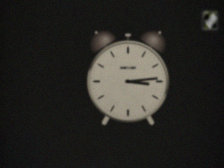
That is h=3 m=14
